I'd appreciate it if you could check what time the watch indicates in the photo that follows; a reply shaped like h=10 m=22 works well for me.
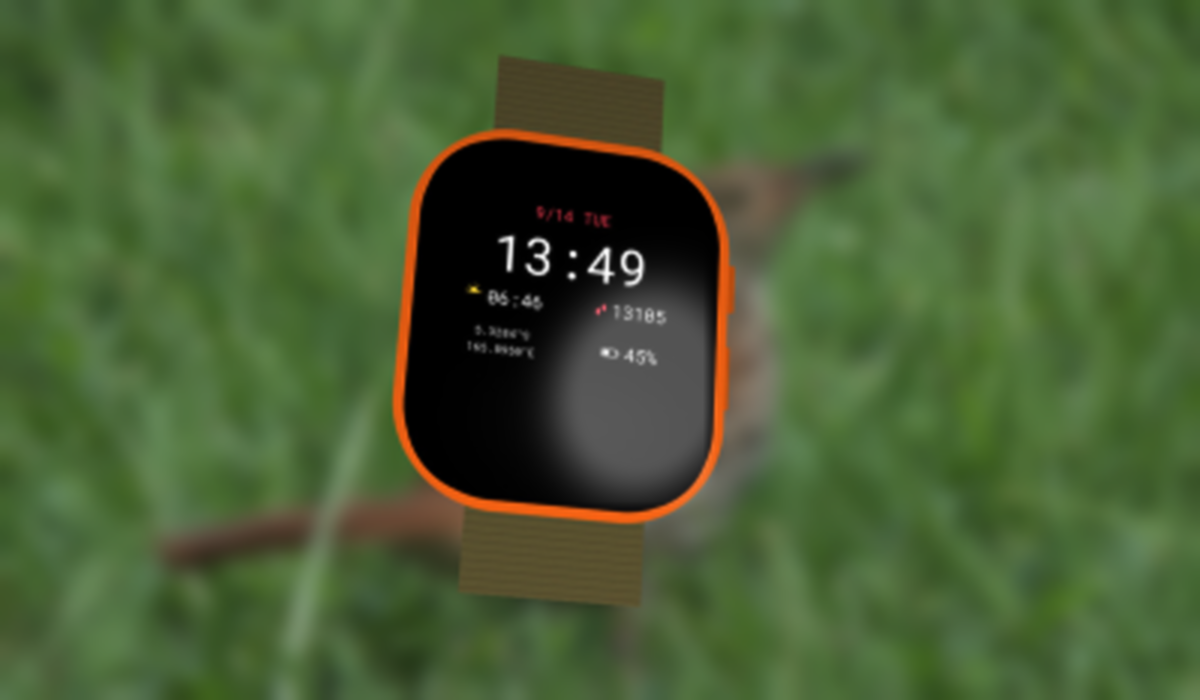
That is h=13 m=49
